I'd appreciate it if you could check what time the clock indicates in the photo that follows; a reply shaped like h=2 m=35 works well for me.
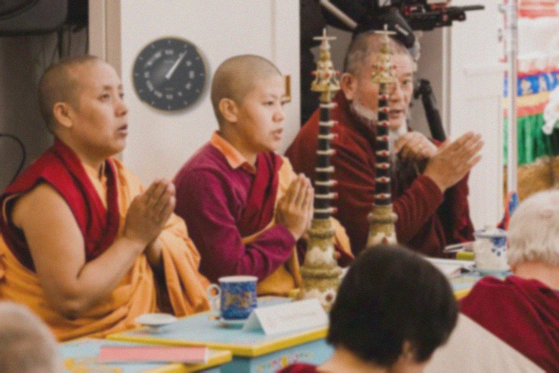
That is h=1 m=6
